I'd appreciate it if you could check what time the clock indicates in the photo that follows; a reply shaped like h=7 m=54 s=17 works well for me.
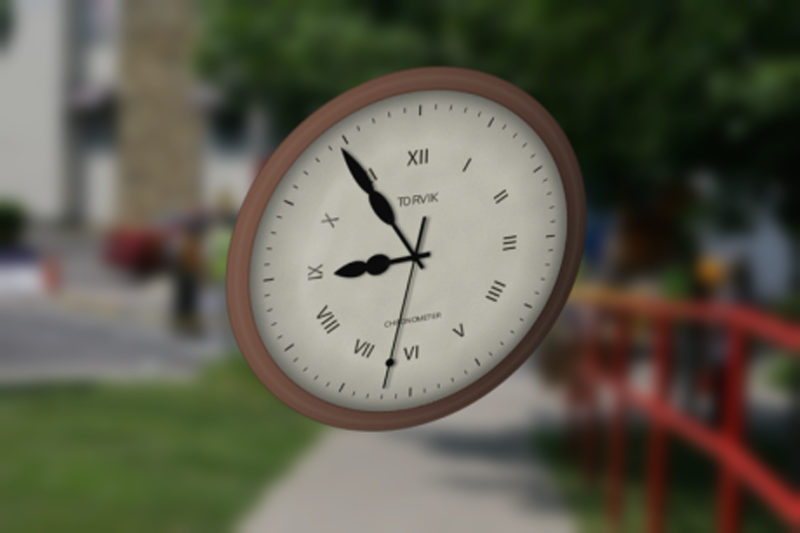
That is h=8 m=54 s=32
